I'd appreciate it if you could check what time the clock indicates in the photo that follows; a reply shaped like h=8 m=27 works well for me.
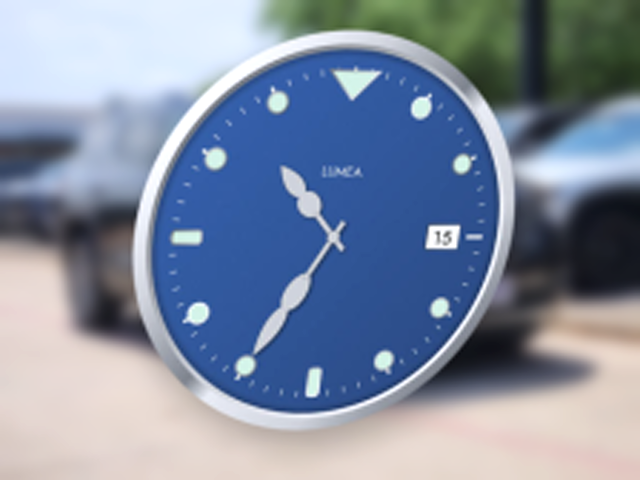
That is h=10 m=35
